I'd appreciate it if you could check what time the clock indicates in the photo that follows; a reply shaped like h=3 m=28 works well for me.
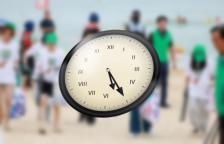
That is h=5 m=25
